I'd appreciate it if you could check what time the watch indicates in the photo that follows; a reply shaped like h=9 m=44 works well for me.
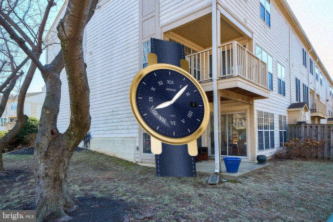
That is h=8 m=7
